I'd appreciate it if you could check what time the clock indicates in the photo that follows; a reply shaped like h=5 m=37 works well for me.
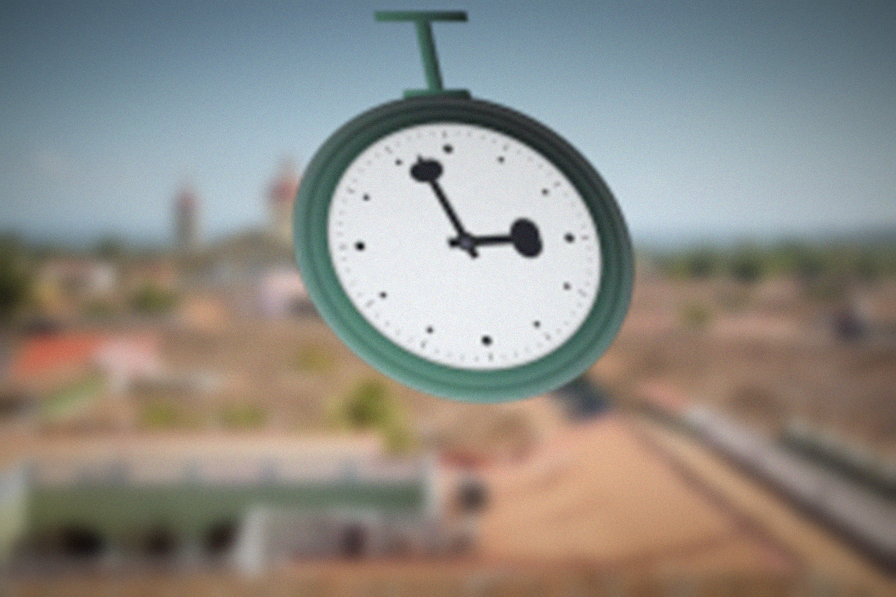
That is h=2 m=57
